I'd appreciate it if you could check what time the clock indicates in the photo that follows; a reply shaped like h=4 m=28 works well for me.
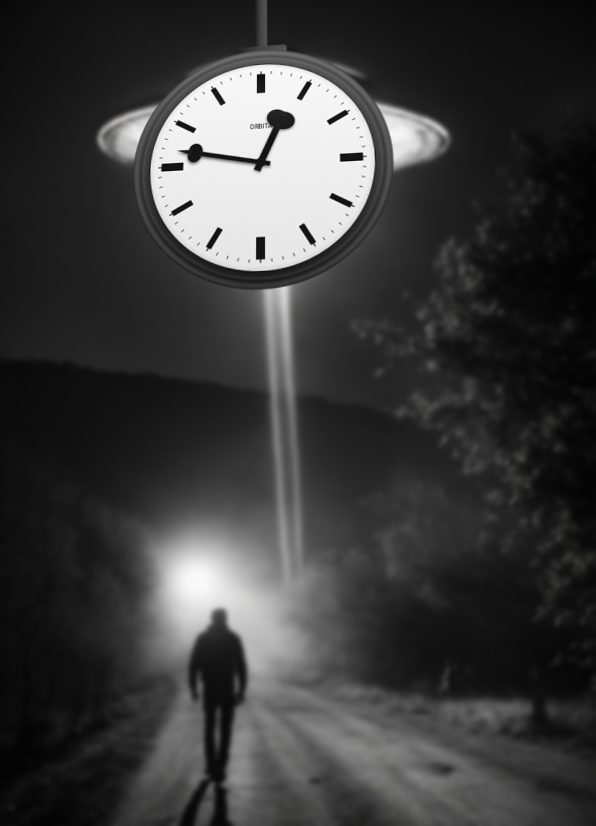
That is h=12 m=47
